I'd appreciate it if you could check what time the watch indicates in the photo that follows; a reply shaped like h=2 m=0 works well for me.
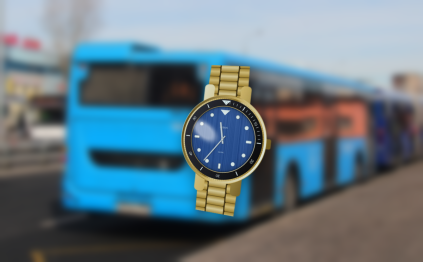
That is h=11 m=36
